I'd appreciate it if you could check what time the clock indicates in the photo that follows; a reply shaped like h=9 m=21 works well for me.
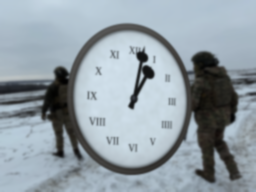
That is h=1 m=2
